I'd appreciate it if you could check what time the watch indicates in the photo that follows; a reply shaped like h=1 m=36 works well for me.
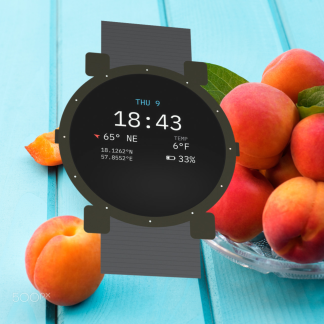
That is h=18 m=43
